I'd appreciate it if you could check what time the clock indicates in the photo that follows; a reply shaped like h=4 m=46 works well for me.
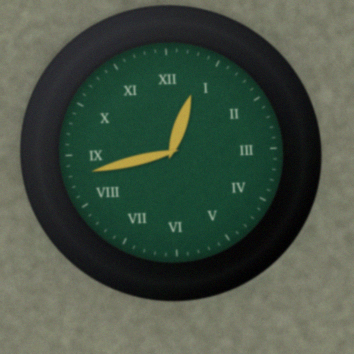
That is h=12 m=43
